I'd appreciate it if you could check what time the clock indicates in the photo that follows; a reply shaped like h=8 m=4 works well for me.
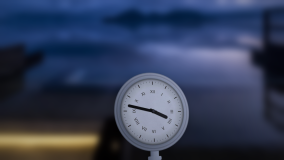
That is h=3 m=47
